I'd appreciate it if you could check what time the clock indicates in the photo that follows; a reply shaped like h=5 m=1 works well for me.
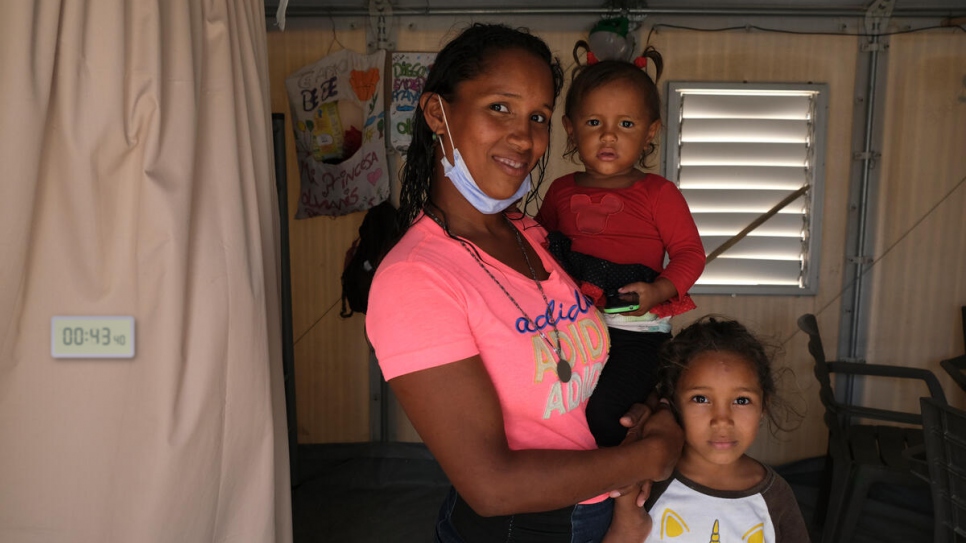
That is h=0 m=43
